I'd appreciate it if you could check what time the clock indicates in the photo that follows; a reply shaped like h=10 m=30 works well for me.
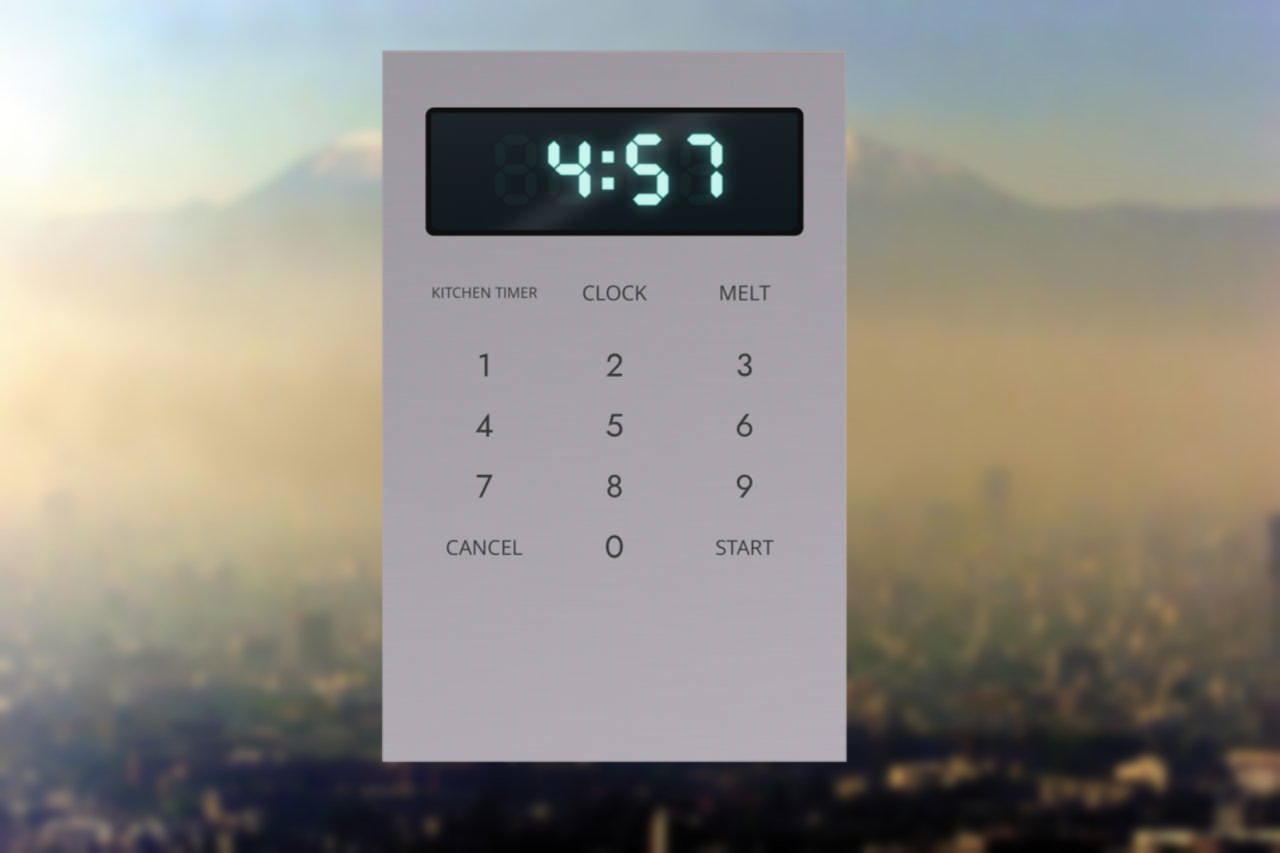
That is h=4 m=57
